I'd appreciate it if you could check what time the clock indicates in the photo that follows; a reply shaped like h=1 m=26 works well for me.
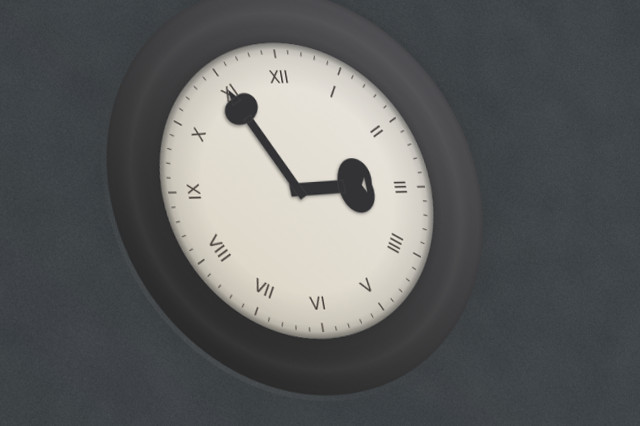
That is h=2 m=55
